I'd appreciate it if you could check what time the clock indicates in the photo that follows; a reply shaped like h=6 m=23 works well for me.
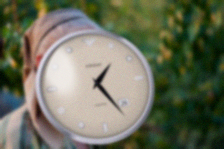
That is h=1 m=25
